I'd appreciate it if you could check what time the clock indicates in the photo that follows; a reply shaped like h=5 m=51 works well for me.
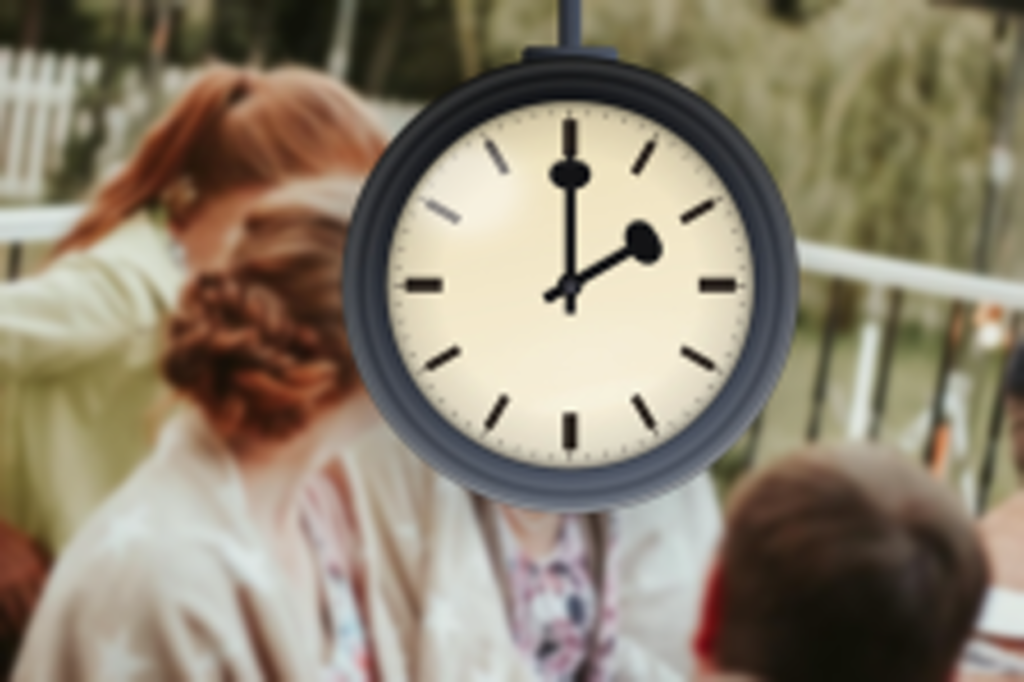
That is h=2 m=0
